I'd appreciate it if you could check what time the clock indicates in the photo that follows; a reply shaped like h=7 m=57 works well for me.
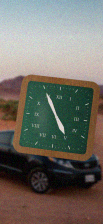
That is h=4 m=55
